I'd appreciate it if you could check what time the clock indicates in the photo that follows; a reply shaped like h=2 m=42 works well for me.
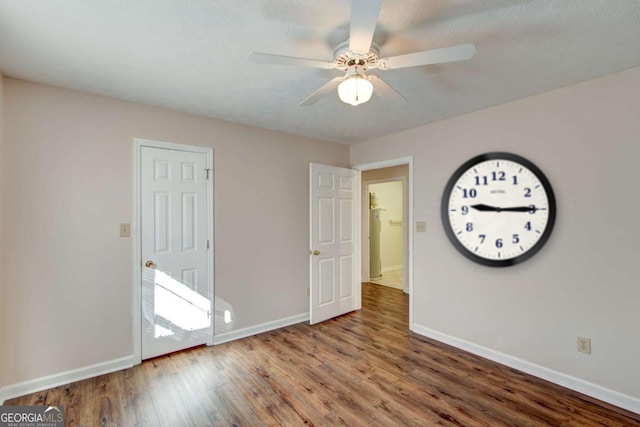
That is h=9 m=15
